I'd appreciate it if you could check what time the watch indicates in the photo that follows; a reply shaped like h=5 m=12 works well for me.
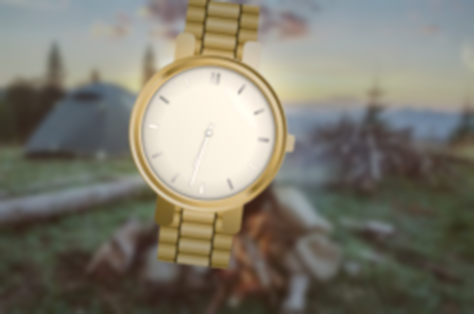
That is h=6 m=32
